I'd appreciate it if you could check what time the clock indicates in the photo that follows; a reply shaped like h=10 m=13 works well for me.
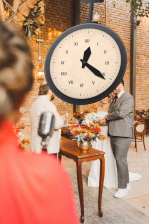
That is h=12 m=21
